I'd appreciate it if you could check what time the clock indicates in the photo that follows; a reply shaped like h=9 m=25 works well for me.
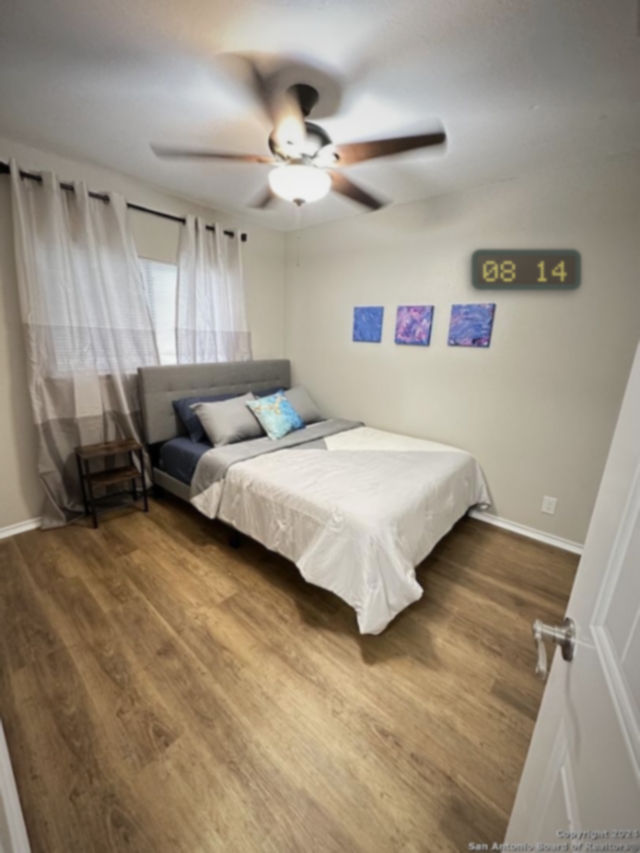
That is h=8 m=14
